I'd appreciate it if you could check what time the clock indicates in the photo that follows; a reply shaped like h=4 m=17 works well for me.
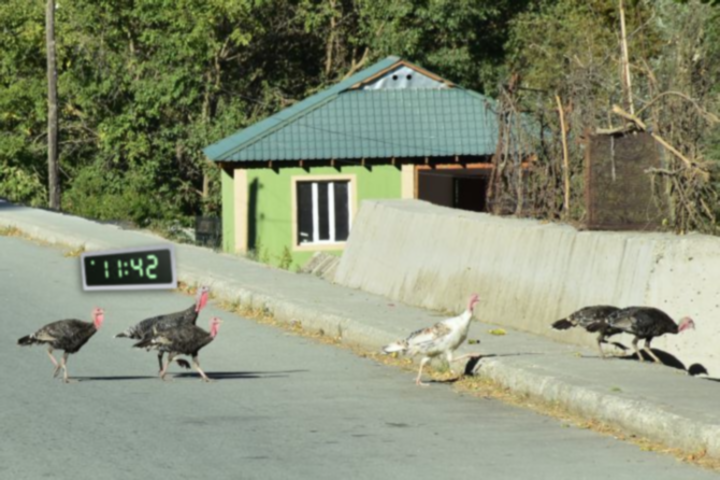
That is h=11 m=42
